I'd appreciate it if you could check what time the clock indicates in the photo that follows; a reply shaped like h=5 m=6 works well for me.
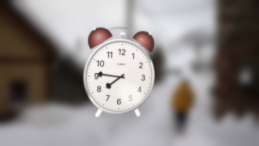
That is h=7 m=46
